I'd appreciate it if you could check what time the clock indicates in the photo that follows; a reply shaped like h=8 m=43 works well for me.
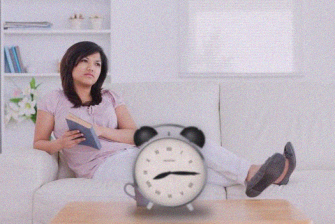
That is h=8 m=15
